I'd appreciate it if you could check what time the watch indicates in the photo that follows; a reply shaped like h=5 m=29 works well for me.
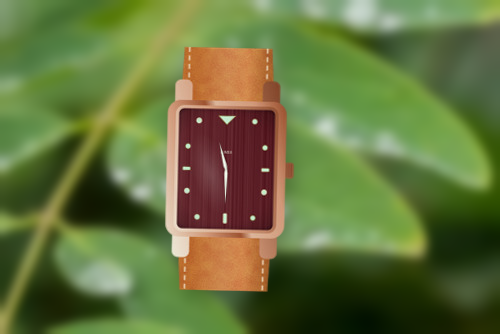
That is h=11 m=30
